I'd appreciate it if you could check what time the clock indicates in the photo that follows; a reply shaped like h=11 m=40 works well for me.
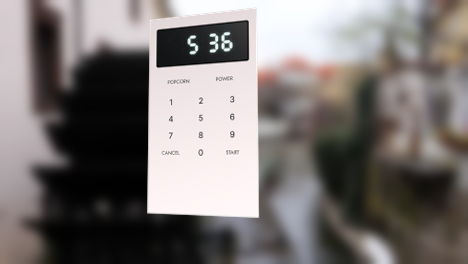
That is h=5 m=36
